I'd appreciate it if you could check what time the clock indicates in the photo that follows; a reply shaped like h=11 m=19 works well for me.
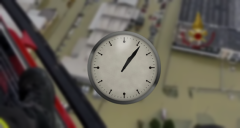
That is h=1 m=6
